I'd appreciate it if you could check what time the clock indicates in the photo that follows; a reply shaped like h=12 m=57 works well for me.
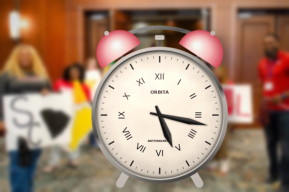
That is h=5 m=17
